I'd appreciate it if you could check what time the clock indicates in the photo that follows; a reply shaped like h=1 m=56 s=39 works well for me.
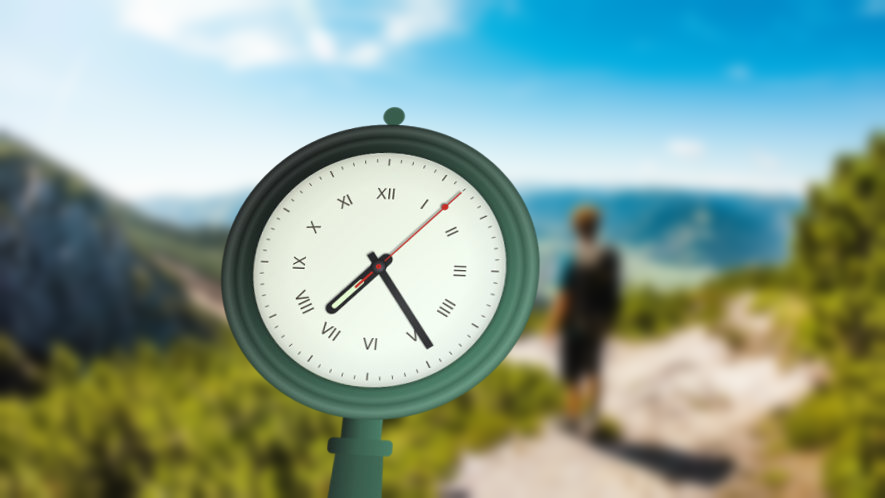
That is h=7 m=24 s=7
